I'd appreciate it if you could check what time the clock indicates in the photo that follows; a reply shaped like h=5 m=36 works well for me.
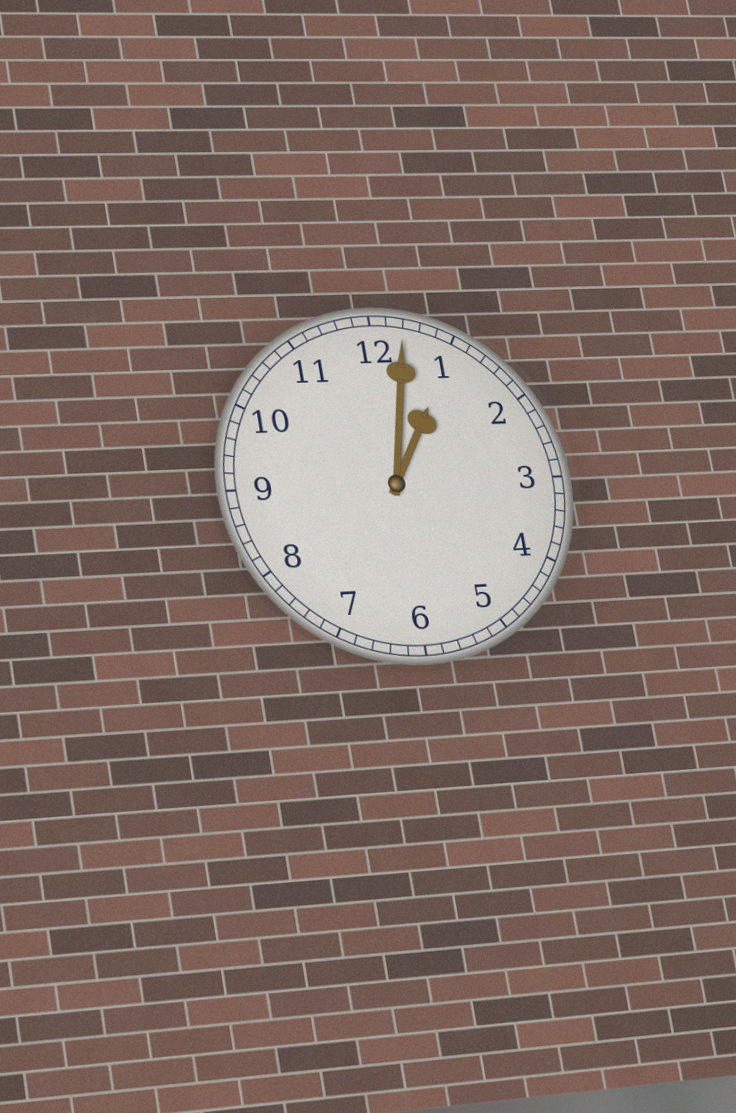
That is h=1 m=2
